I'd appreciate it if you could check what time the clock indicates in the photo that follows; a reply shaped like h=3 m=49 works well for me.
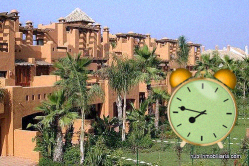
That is h=7 m=47
